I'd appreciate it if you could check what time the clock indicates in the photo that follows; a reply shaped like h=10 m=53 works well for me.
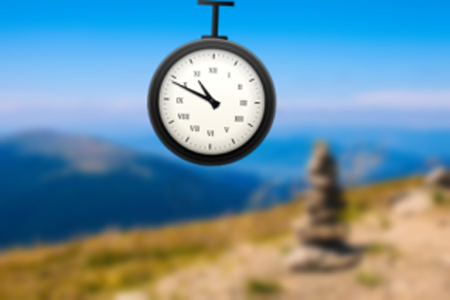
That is h=10 m=49
